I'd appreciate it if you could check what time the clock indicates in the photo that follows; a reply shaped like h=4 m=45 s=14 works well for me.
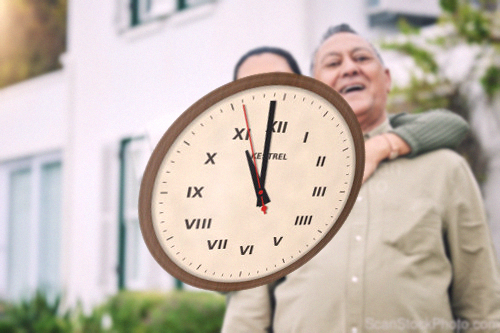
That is h=10 m=58 s=56
